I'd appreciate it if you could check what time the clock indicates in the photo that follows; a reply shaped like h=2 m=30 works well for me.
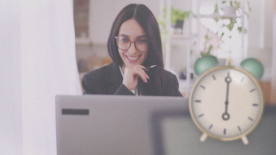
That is h=6 m=0
